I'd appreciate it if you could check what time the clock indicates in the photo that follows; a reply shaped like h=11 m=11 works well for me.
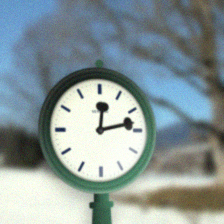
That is h=12 m=13
